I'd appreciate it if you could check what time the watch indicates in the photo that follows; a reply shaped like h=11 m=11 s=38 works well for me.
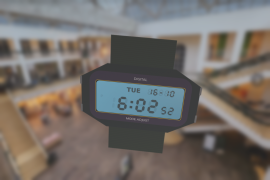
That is h=6 m=2 s=52
